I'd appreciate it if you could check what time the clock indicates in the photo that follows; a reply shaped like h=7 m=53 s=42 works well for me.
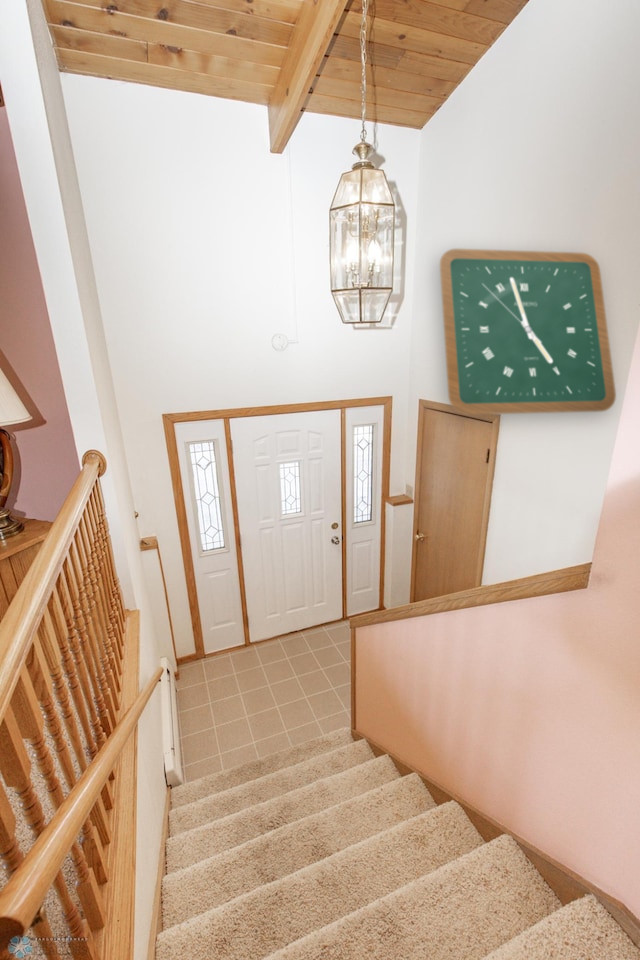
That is h=4 m=57 s=53
